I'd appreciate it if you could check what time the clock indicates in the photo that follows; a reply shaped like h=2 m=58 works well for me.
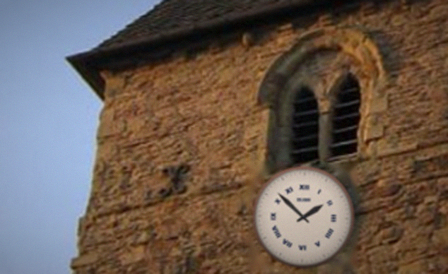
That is h=1 m=52
